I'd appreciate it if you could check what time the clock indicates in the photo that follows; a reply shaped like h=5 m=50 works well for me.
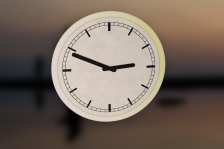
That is h=2 m=49
